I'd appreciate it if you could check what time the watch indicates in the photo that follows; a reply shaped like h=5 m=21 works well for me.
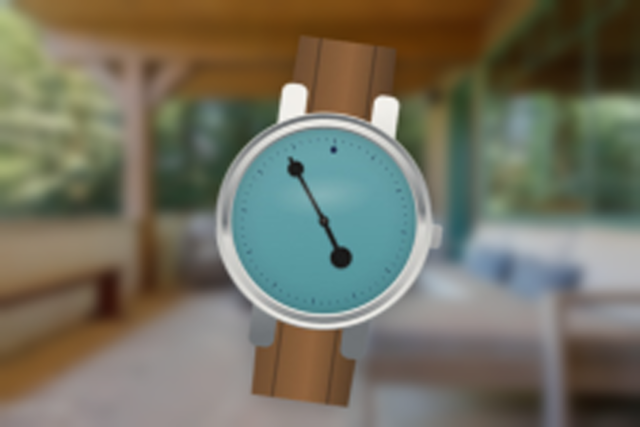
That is h=4 m=54
